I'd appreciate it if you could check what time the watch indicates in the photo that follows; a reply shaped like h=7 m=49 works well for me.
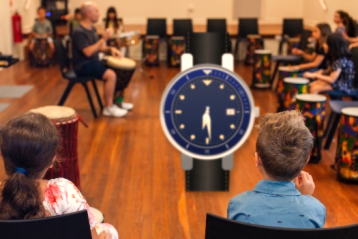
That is h=6 m=29
